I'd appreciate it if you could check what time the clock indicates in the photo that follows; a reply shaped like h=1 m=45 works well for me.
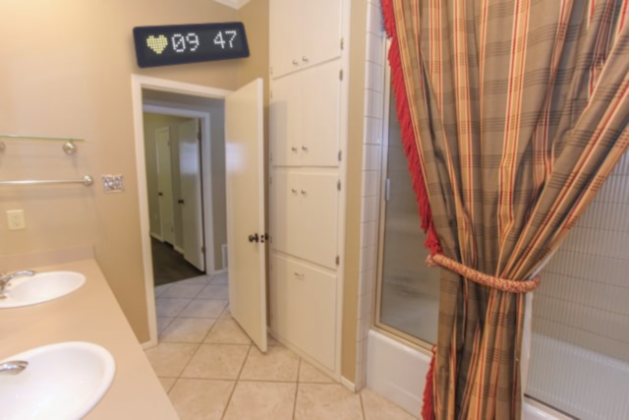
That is h=9 m=47
